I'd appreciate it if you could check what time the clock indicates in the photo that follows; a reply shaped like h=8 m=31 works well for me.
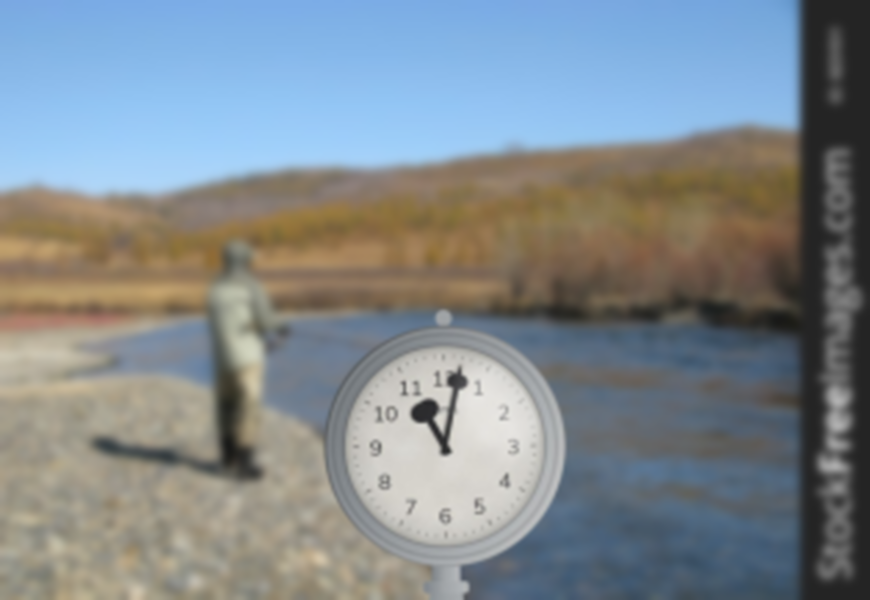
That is h=11 m=2
